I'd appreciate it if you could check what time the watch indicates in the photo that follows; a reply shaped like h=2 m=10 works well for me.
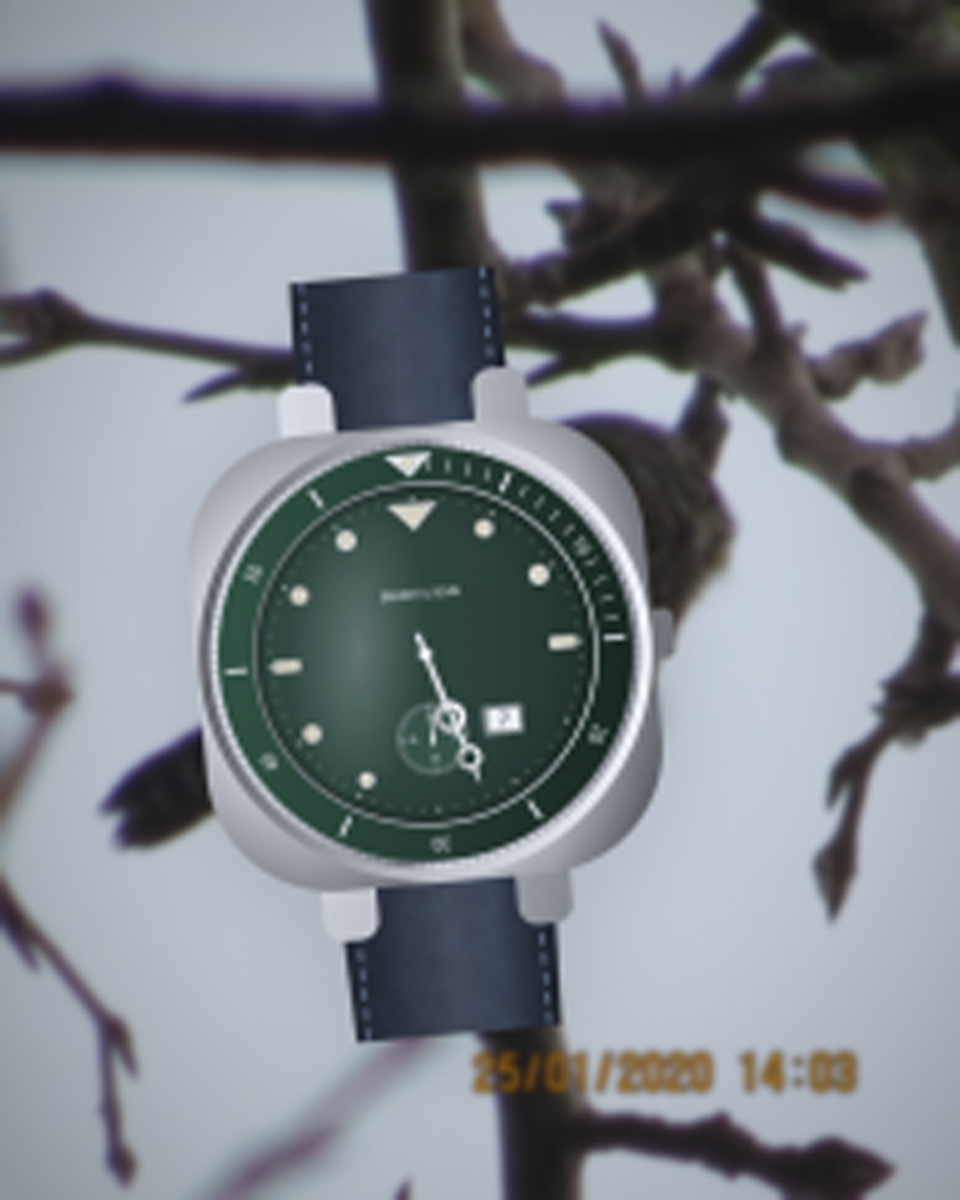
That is h=5 m=27
